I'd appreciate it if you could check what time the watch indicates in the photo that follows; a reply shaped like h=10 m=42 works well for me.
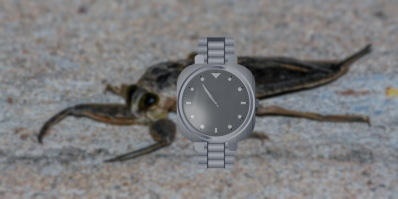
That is h=10 m=54
